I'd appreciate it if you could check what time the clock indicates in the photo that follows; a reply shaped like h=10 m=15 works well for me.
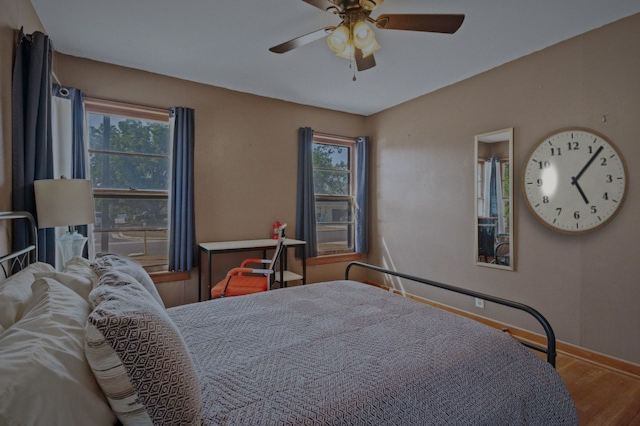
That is h=5 m=7
